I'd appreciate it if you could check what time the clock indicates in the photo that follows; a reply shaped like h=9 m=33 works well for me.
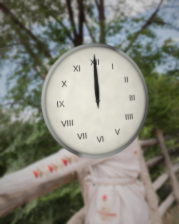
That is h=12 m=0
